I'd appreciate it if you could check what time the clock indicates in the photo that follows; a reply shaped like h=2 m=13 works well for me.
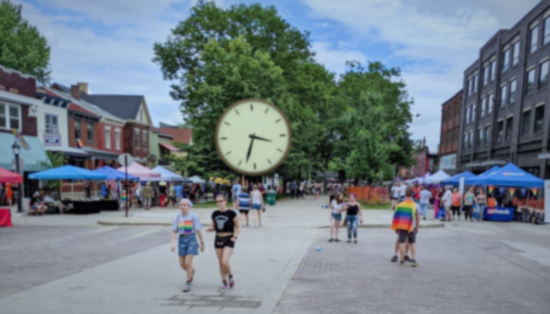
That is h=3 m=33
